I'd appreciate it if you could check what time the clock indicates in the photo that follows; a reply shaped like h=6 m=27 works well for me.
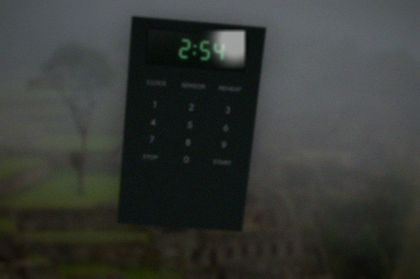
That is h=2 m=54
